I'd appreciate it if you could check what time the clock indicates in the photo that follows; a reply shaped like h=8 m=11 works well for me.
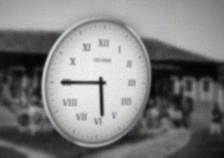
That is h=5 m=45
